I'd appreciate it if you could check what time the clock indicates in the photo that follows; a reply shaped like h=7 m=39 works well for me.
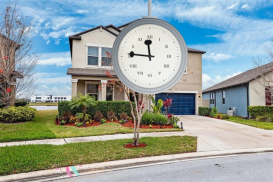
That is h=11 m=46
